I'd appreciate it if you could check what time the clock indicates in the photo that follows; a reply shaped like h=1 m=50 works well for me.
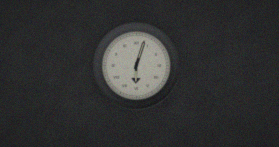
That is h=6 m=3
